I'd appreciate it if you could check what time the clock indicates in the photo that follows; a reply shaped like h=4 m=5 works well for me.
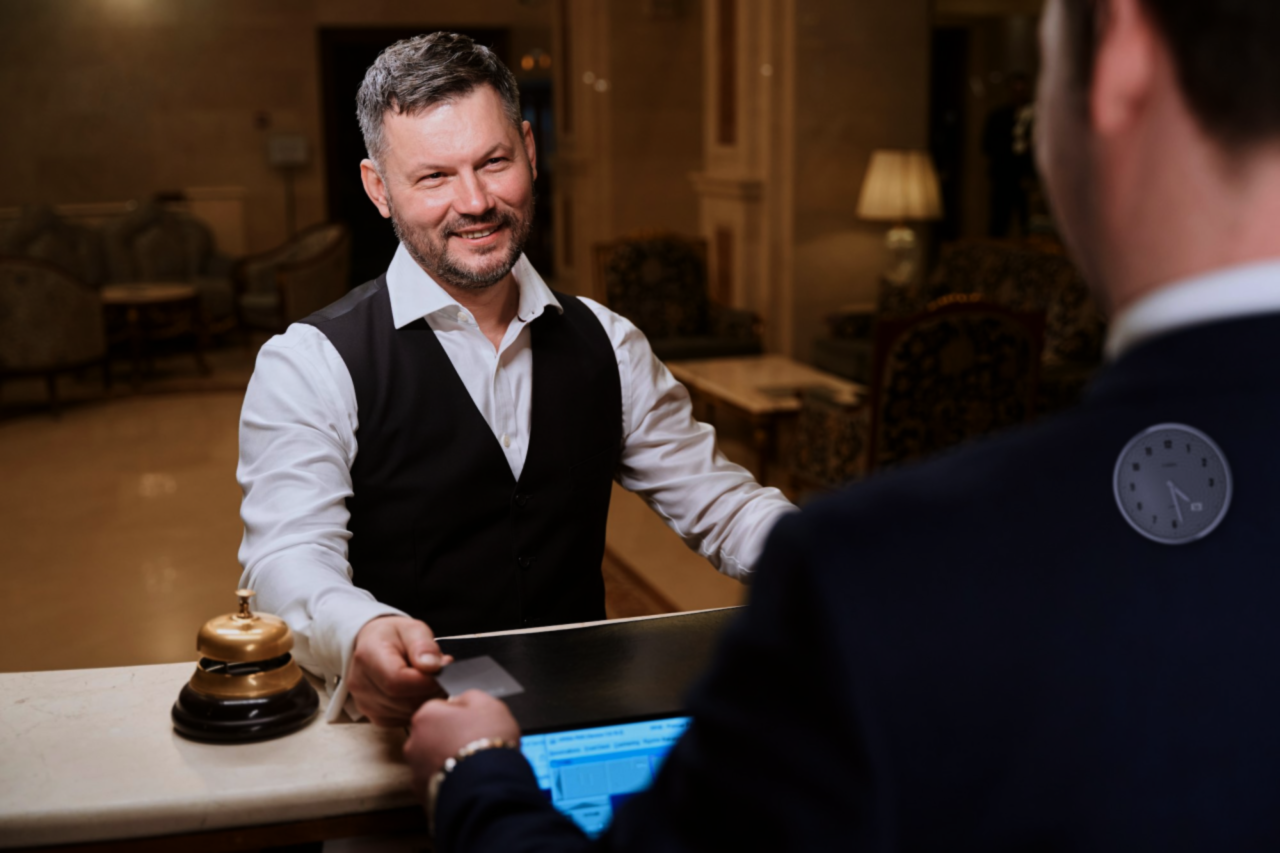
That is h=4 m=28
